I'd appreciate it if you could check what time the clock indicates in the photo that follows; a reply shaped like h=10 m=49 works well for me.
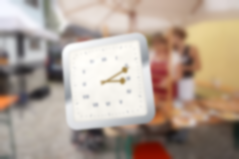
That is h=3 m=11
